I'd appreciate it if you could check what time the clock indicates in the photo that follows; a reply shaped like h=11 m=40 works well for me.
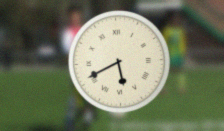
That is h=5 m=41
